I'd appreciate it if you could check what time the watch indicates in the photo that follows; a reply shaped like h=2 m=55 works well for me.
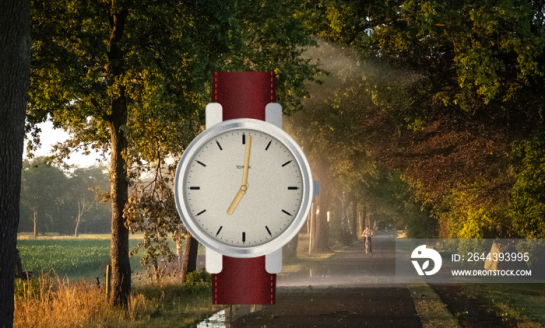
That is h=7 m=1
